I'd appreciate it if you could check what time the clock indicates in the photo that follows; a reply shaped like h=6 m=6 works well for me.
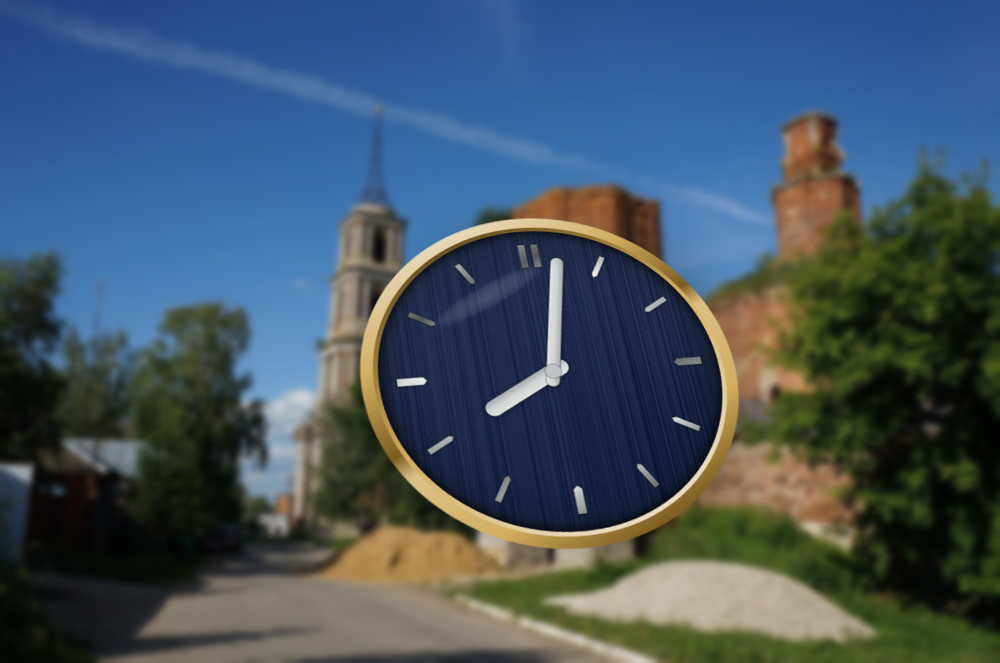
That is h=8 m=2
